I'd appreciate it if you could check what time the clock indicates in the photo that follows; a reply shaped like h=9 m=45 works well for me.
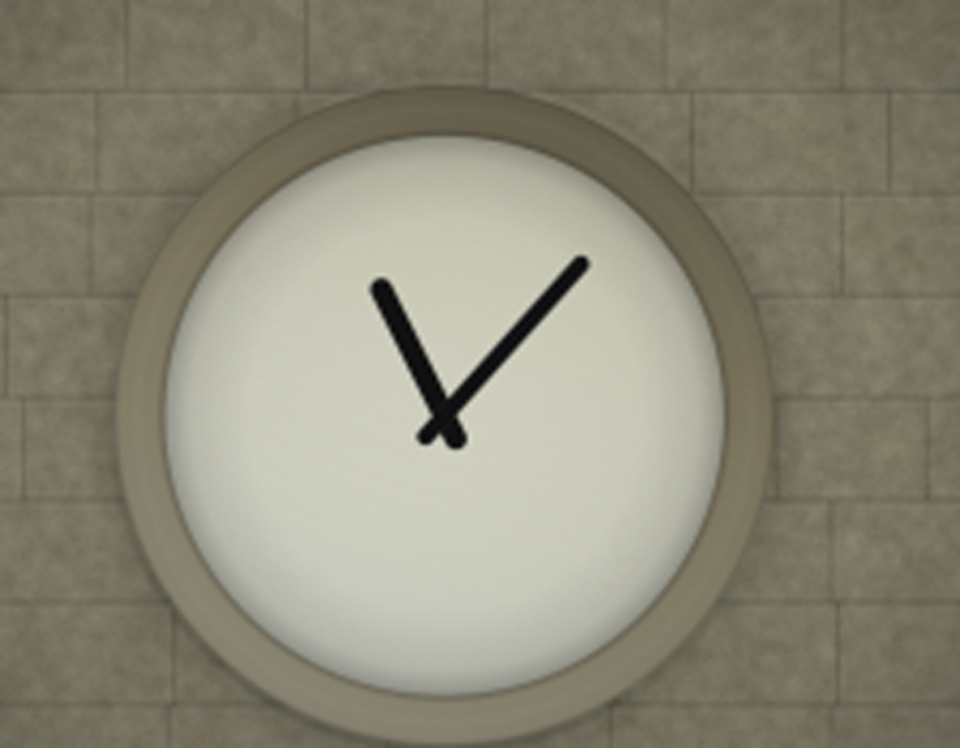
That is h=11 m=7
